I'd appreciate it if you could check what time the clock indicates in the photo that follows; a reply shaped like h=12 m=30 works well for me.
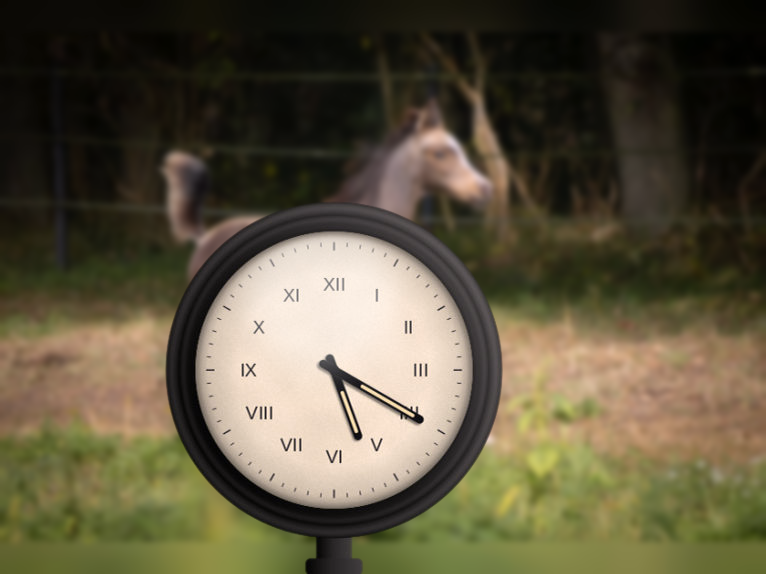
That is h=5 m=20
